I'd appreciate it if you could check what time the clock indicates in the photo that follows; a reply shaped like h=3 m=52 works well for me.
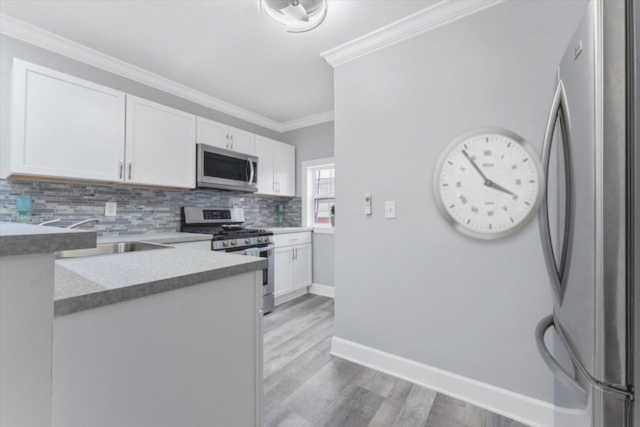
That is h=3 m=54
